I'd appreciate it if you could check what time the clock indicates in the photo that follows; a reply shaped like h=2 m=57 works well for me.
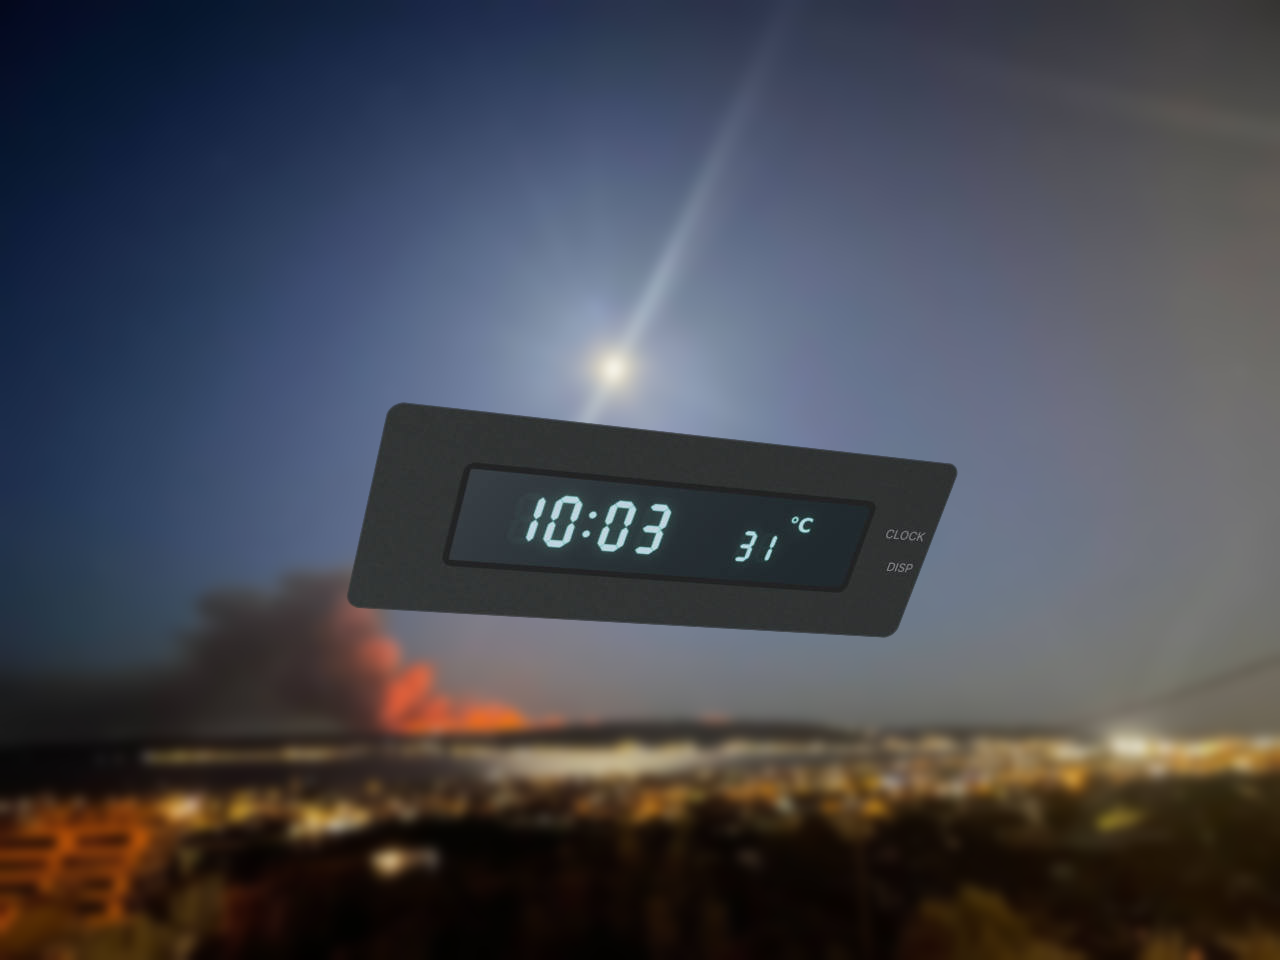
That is h=10 m=3
